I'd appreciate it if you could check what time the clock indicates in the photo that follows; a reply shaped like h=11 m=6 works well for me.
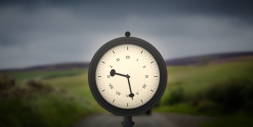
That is h=9 m=28
